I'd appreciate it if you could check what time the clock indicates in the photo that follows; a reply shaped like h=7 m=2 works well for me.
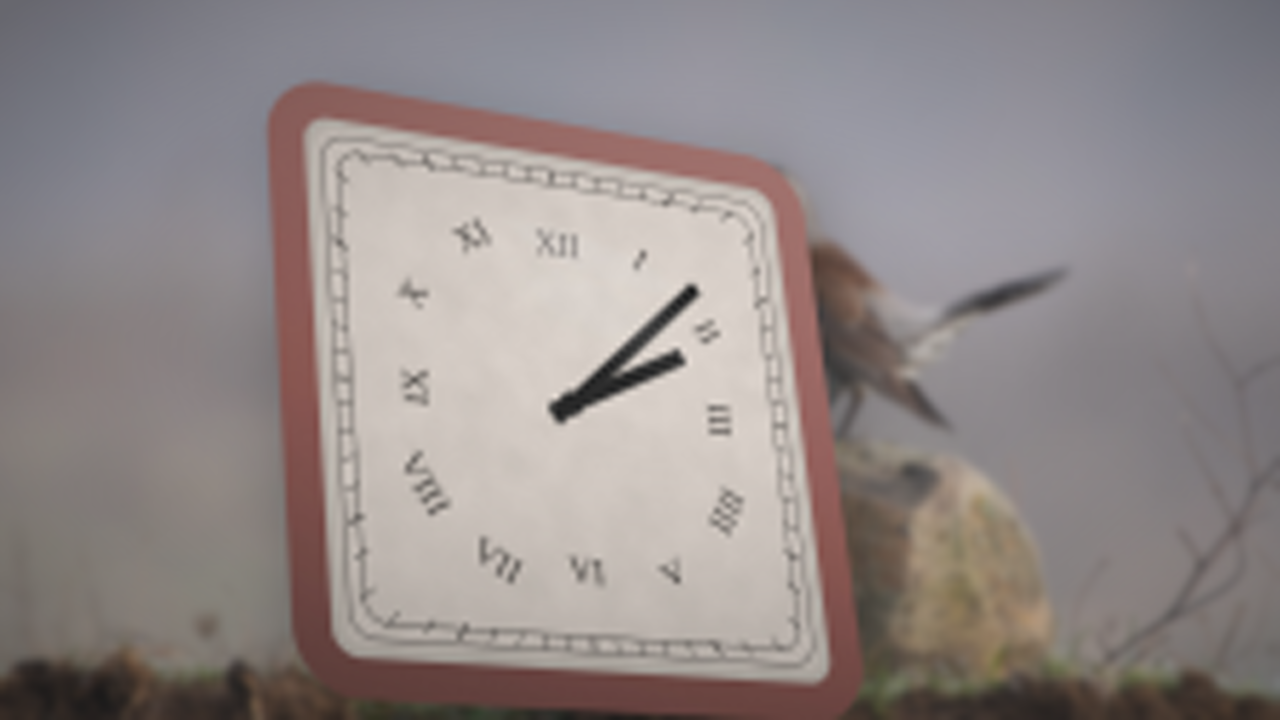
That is h=2 m=8
